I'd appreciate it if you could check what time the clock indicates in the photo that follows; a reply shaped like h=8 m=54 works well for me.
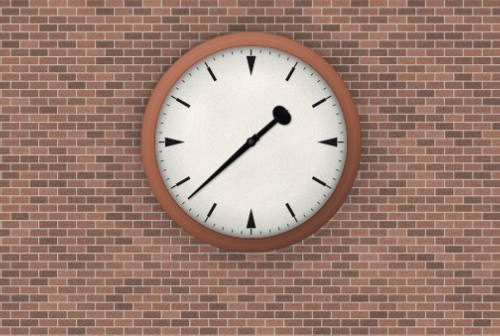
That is h=1 m=38
